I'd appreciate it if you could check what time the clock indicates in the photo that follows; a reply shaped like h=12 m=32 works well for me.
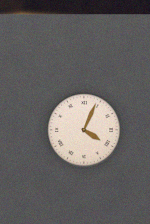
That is h=4 m=4
